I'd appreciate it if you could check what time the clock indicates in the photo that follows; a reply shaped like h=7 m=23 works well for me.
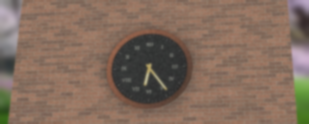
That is h=6 m=24
